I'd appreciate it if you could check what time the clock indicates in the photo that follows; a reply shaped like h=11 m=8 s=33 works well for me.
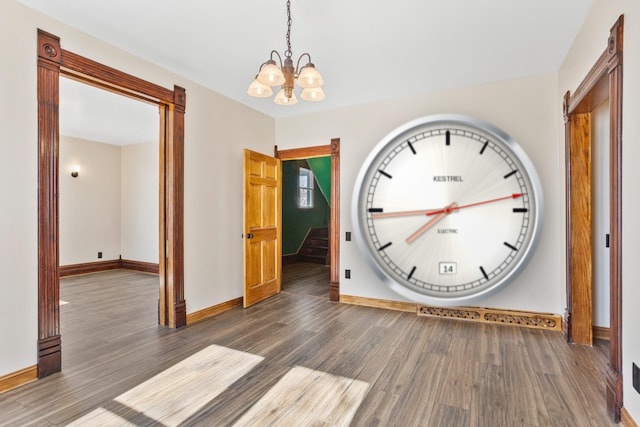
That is h=7 m=44 s=13
